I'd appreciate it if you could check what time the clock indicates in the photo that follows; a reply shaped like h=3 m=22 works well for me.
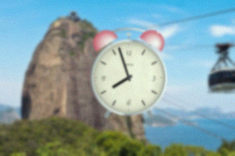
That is h=7 m=57
